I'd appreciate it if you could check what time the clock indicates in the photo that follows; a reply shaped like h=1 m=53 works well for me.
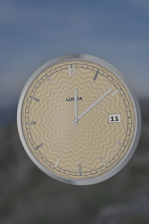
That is h=12 m=9
